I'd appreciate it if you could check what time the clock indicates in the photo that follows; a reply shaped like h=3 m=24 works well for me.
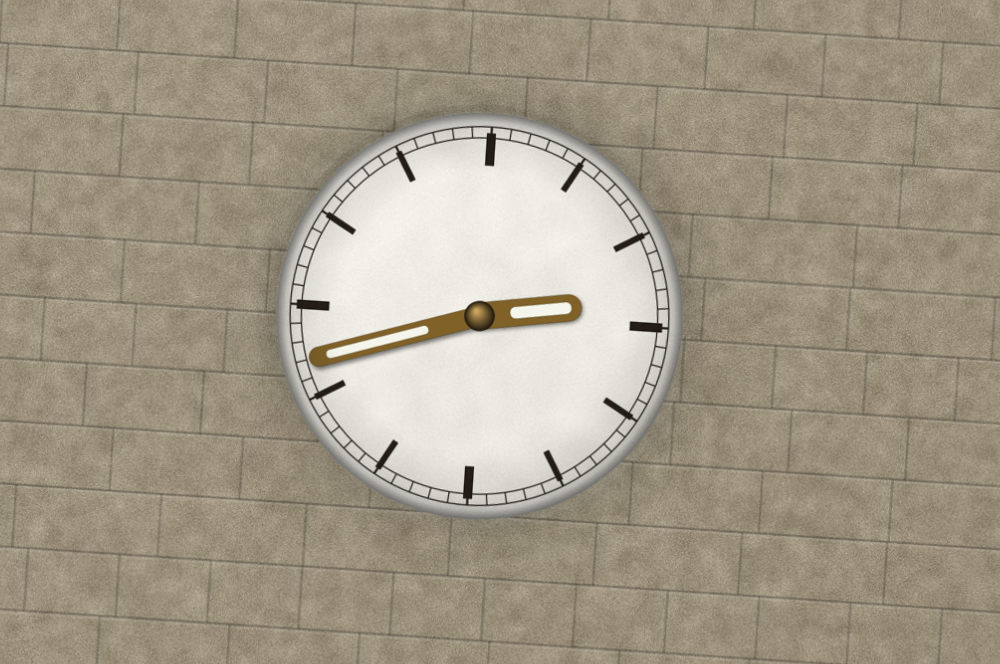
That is h=2 m=42
